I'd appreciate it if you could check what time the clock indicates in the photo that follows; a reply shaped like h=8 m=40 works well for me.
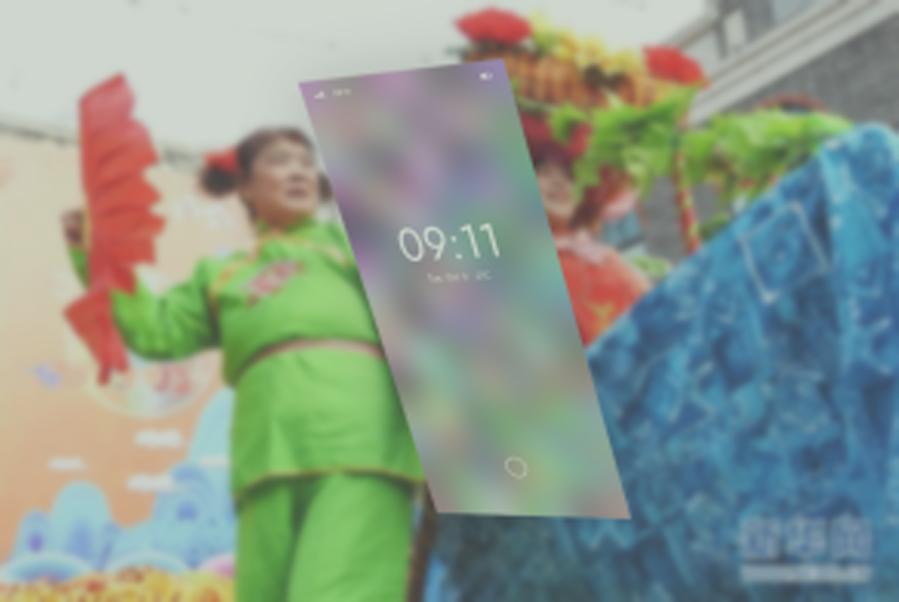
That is h=9 m=11
